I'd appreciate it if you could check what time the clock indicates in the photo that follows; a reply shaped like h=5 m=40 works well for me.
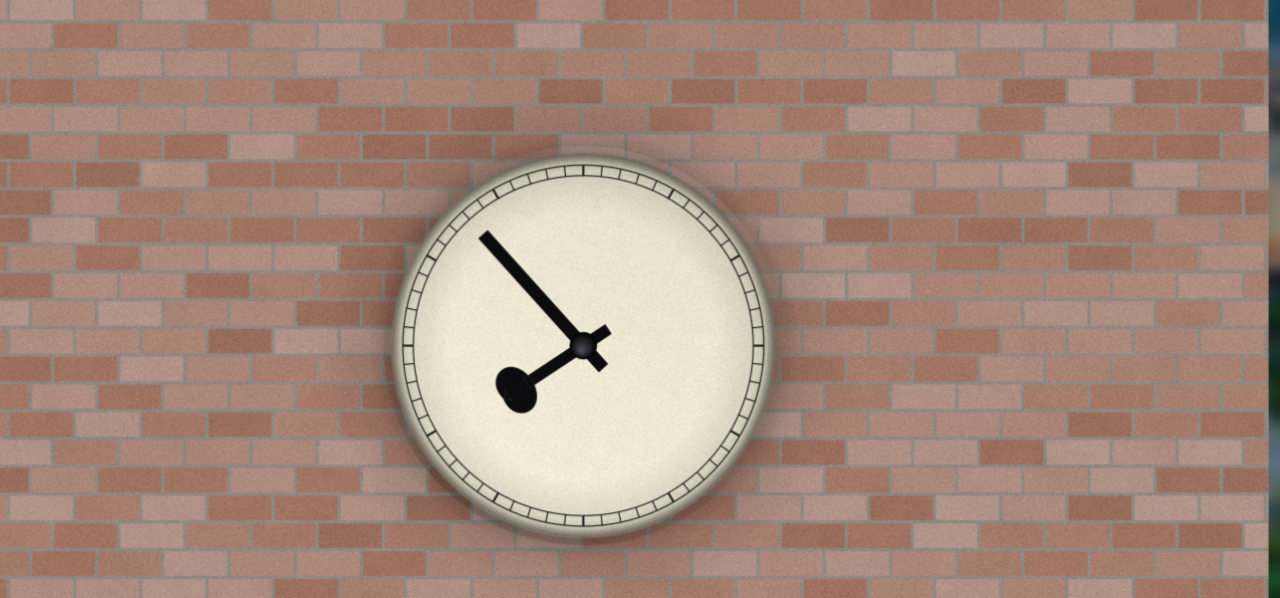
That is h=7 m=53
